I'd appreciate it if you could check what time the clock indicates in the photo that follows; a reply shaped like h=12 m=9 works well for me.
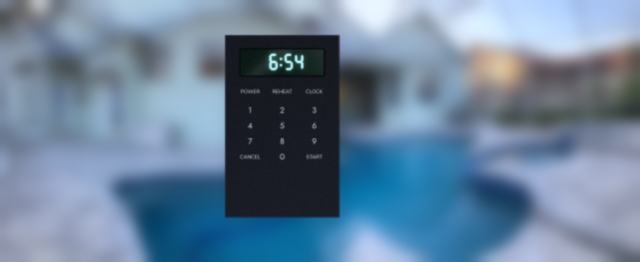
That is h=6 m=54
